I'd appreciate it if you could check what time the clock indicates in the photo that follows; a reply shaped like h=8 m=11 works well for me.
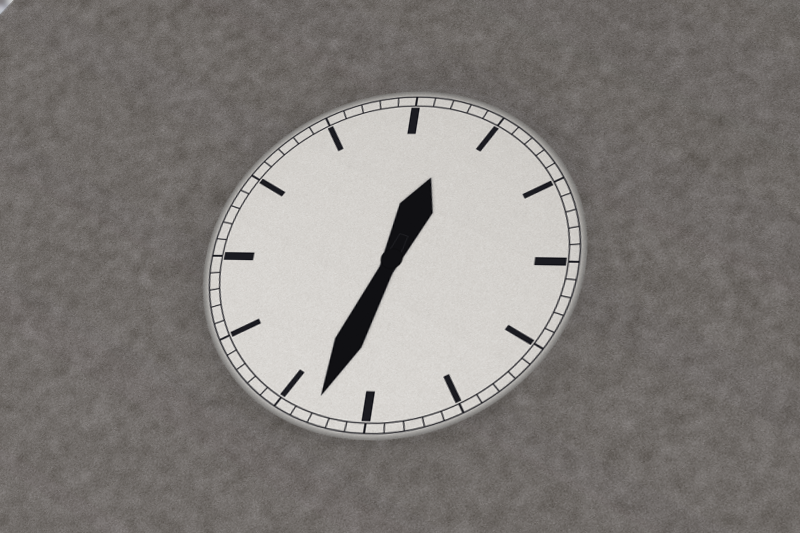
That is h=12 m=33
